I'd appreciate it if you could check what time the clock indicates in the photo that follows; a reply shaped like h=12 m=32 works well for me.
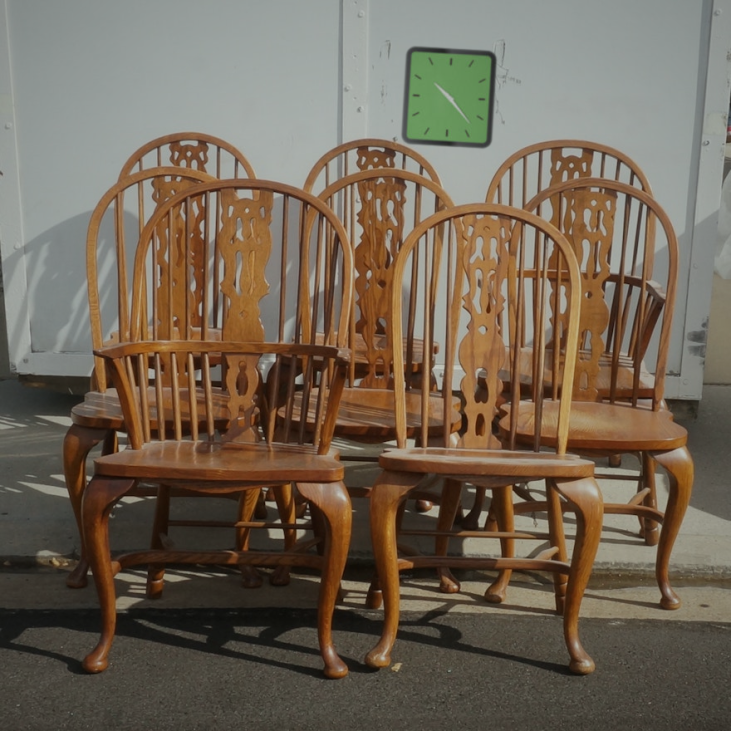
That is h=10 m=23
